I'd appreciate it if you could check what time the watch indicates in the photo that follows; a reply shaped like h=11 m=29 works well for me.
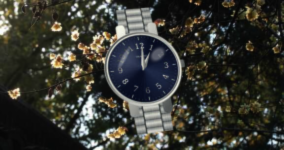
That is h=1 m=1
